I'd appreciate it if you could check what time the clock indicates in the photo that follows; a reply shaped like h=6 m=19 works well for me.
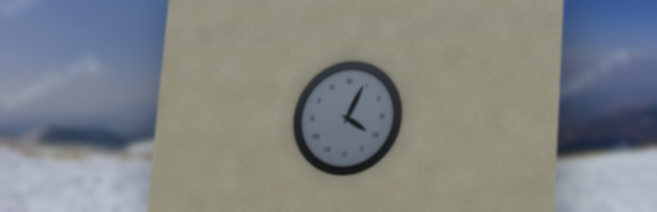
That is h=4 m=4
